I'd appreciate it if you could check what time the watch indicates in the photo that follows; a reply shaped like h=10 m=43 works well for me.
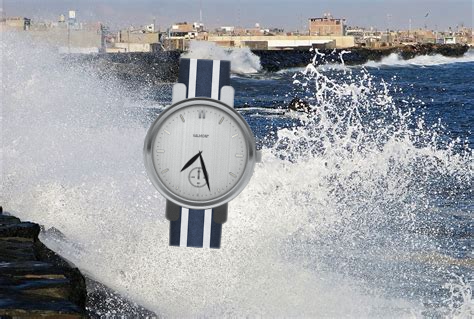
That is h=7 m=27
